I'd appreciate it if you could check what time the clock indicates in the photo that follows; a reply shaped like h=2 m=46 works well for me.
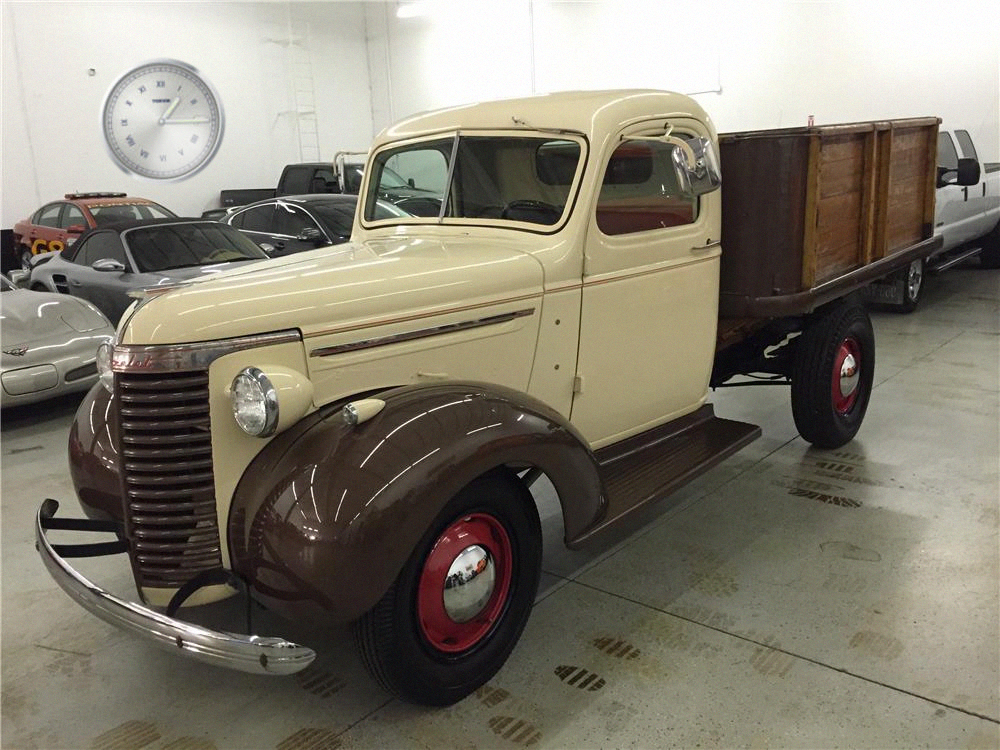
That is h=1 m=15
